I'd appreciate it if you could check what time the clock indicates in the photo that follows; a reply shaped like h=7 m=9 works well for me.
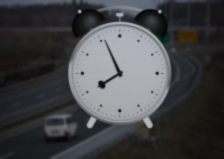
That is h=7 m=56
